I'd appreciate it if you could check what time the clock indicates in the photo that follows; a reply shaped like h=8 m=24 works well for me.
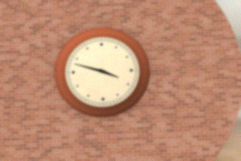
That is h=3 m=48
